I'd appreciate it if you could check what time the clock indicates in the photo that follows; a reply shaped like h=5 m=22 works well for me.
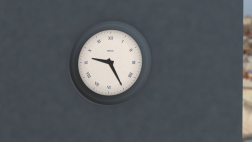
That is h=9 m=25
